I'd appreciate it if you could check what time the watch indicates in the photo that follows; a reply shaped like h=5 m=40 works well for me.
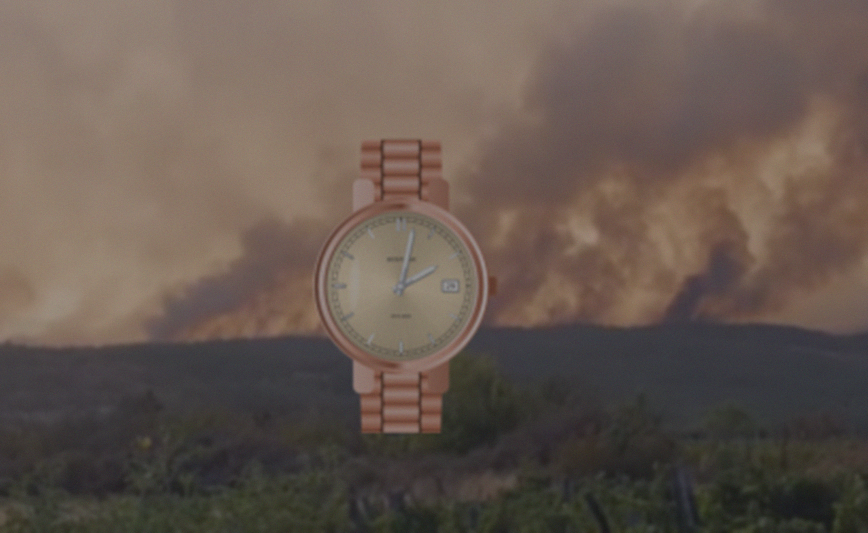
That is h=2 m=2
